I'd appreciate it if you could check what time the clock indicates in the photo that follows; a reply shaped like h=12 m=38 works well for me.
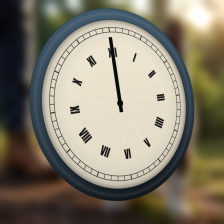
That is h=12 m=0
